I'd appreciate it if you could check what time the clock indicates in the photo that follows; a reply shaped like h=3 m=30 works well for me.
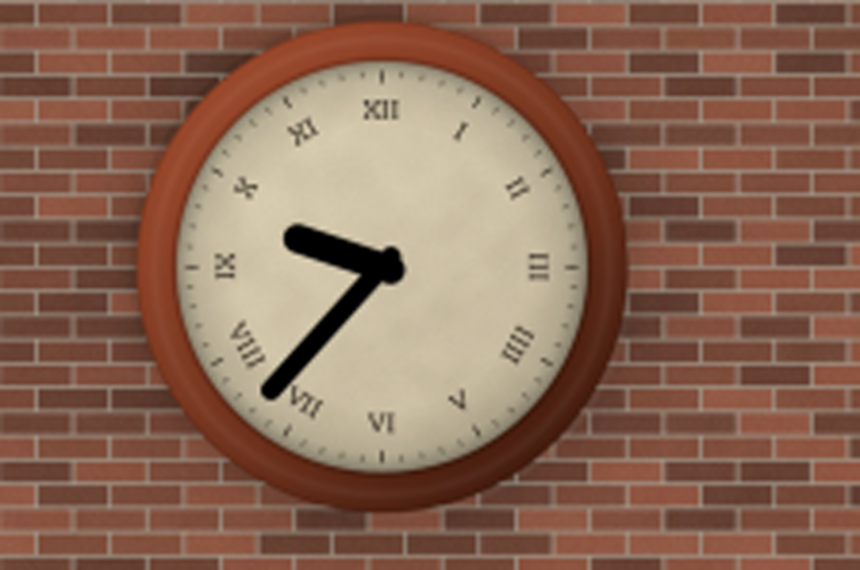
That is h=9 m=37
